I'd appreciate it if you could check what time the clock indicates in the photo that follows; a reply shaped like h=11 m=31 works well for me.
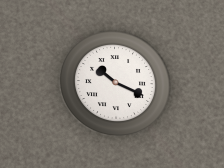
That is h=10 m=19
